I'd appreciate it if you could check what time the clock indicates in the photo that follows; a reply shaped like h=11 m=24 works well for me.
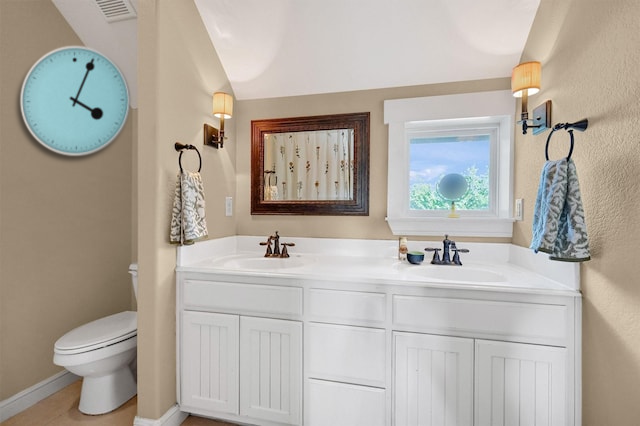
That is h=4 m=4
